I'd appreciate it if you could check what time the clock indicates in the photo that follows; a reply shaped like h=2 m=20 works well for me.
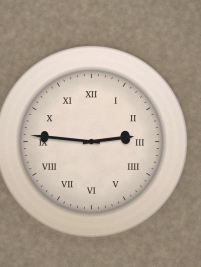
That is h=2 m=46
